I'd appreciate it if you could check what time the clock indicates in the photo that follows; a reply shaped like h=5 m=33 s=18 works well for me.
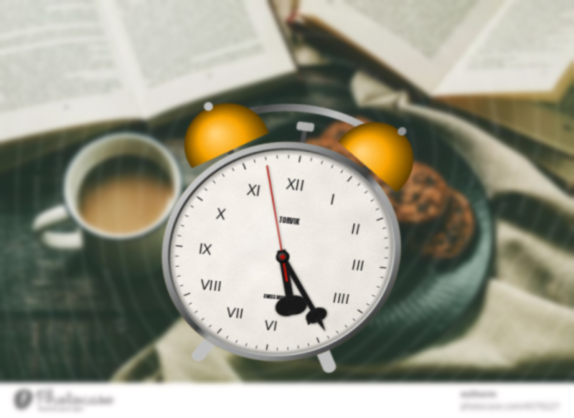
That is h=5 m=23 s=57
